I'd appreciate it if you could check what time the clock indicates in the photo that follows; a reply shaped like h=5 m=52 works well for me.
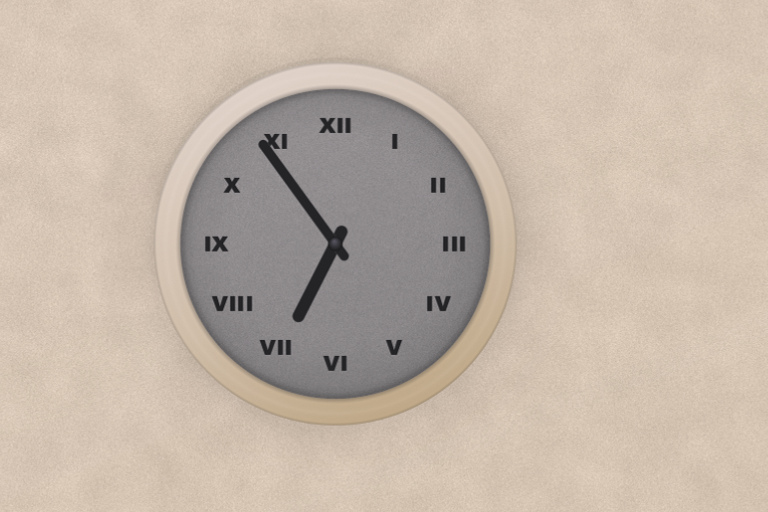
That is h=6 m=54
